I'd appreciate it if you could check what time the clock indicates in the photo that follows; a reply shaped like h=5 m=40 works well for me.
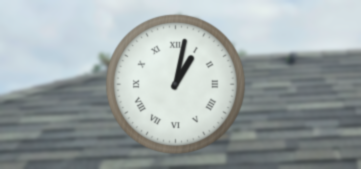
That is h=1 m=2
